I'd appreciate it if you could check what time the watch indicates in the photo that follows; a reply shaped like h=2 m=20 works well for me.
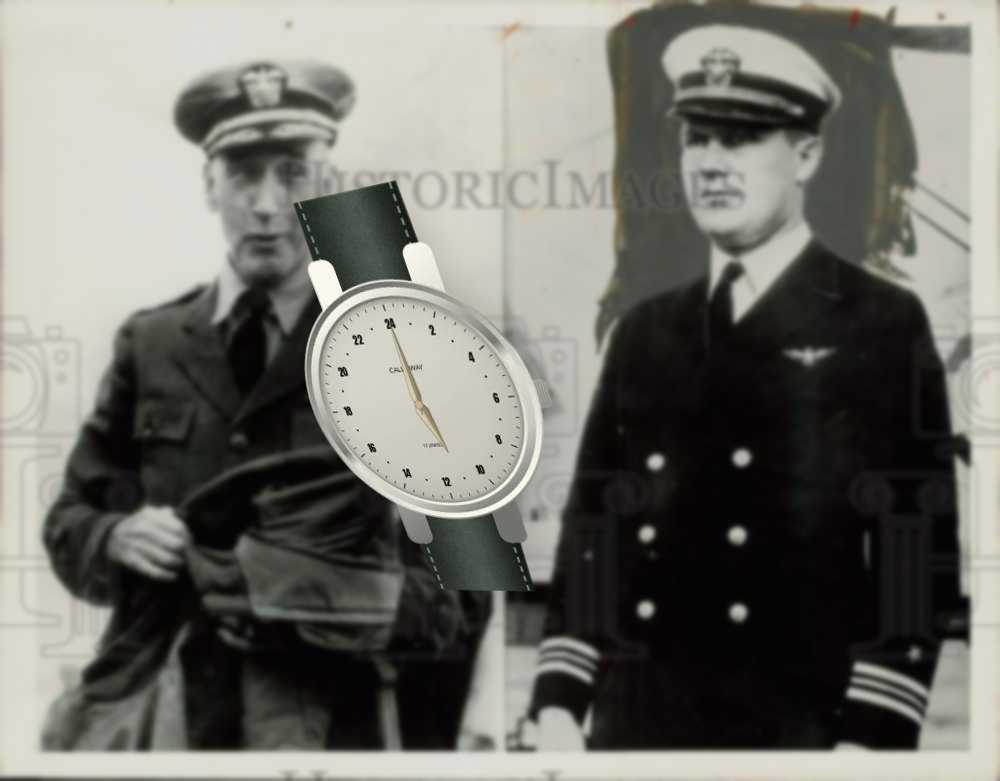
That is h=11 m=0
